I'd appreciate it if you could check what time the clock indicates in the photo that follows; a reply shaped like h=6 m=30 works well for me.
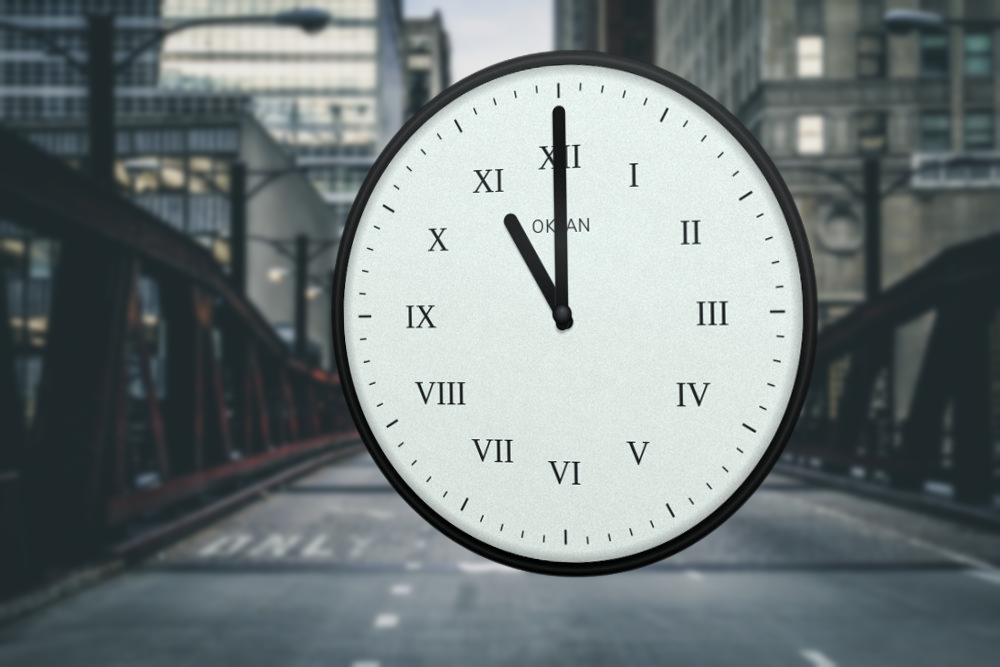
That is h=11 m=0
